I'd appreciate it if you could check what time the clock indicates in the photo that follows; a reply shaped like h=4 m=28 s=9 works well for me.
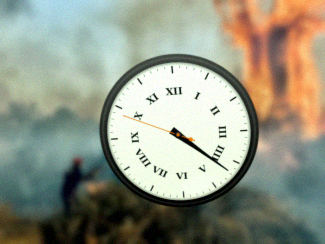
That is h=4 m=21 s=49
